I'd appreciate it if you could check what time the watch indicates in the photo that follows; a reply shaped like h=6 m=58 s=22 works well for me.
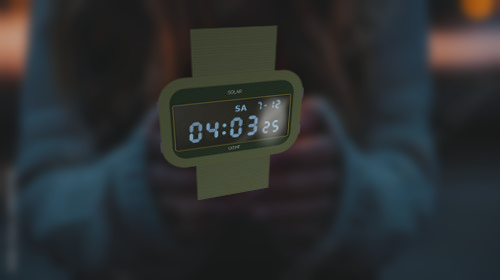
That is h=4 m=3 s=25
